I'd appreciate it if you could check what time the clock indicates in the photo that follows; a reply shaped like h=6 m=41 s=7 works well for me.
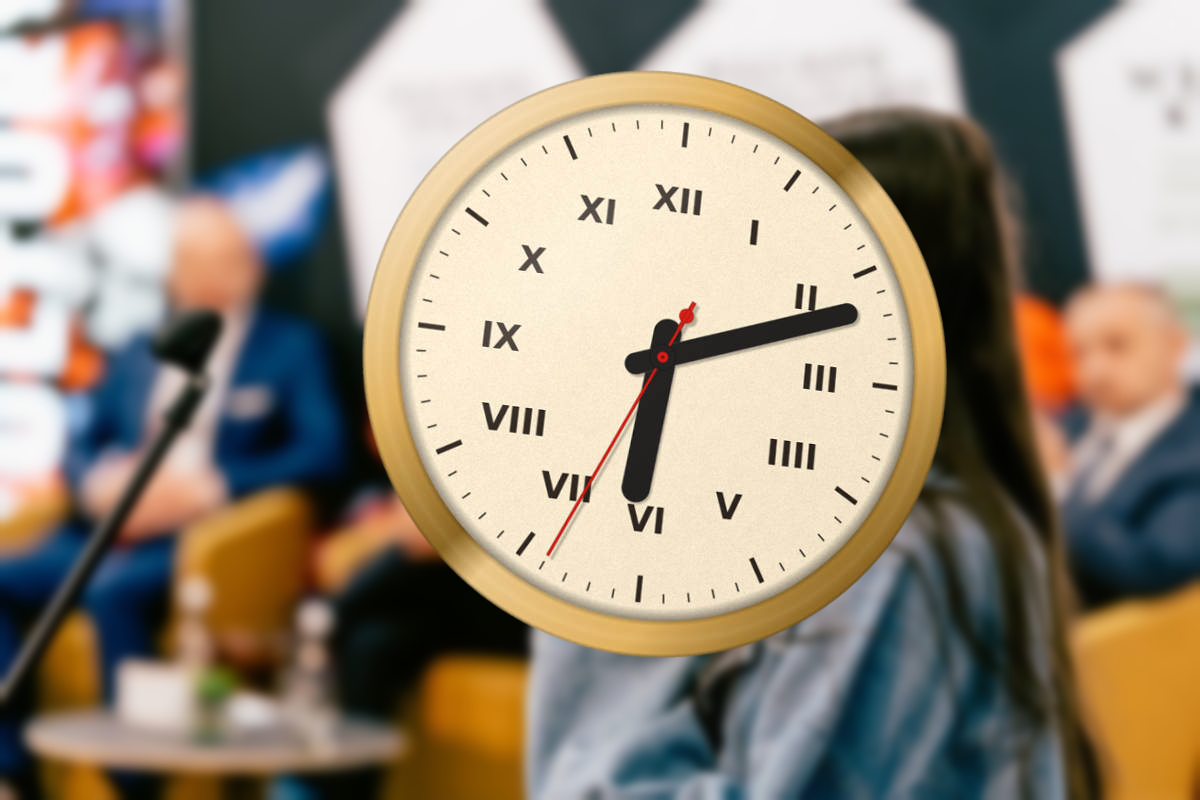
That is h=6 m=11 s=34
